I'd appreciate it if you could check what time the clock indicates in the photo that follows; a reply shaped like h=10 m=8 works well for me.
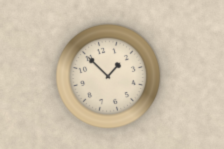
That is h=1 m=55
